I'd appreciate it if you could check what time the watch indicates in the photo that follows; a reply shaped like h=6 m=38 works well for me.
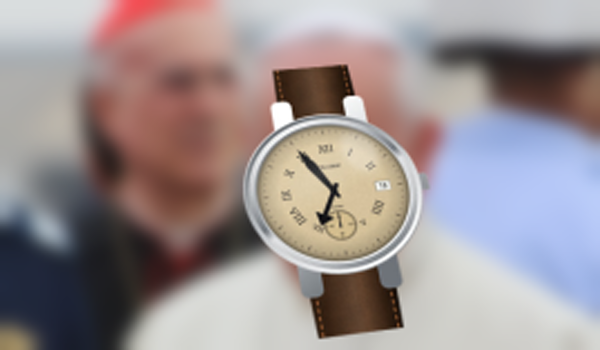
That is h=6 m=55
